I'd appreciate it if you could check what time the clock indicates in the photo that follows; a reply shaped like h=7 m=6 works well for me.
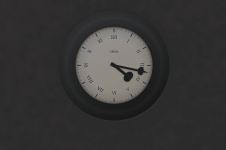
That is h=4 m=17
